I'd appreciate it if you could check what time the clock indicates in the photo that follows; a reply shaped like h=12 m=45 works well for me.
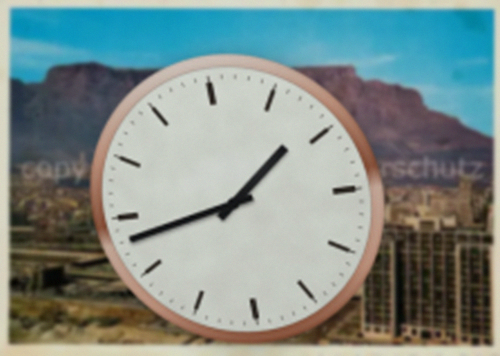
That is h=1 m=43
